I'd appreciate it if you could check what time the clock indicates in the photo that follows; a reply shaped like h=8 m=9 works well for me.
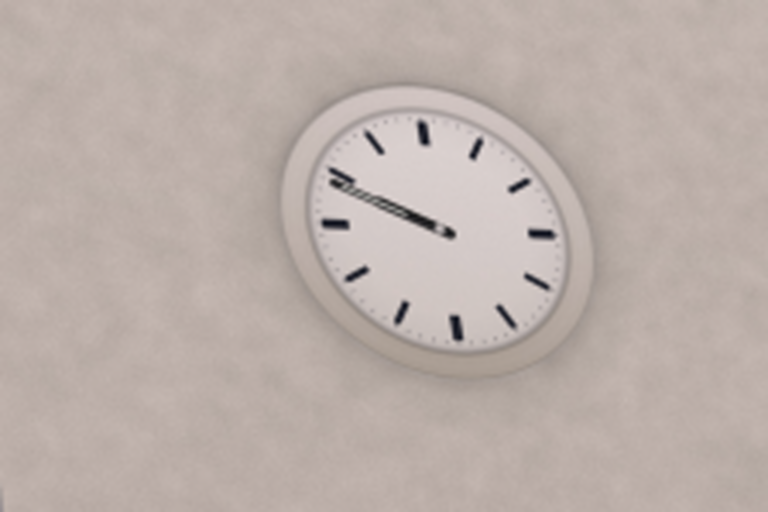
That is h=9 m=49
